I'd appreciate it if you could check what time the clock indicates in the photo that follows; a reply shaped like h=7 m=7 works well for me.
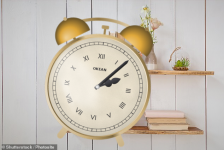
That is h=2 m=7
